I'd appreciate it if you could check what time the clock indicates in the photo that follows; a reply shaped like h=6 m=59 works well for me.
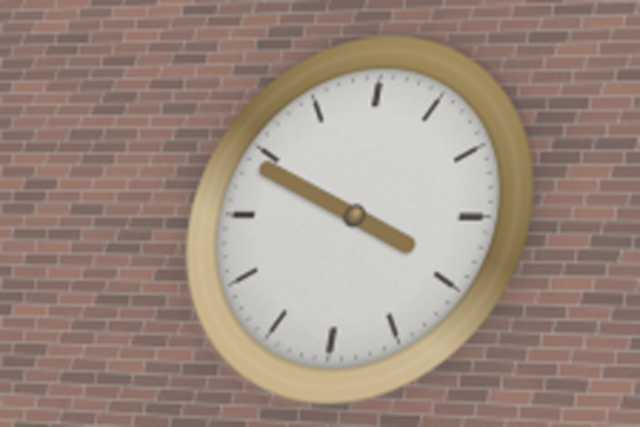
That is h=3 m=49
